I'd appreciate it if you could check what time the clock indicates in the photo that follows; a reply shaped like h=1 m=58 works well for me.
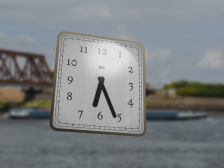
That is h=6 m=26
